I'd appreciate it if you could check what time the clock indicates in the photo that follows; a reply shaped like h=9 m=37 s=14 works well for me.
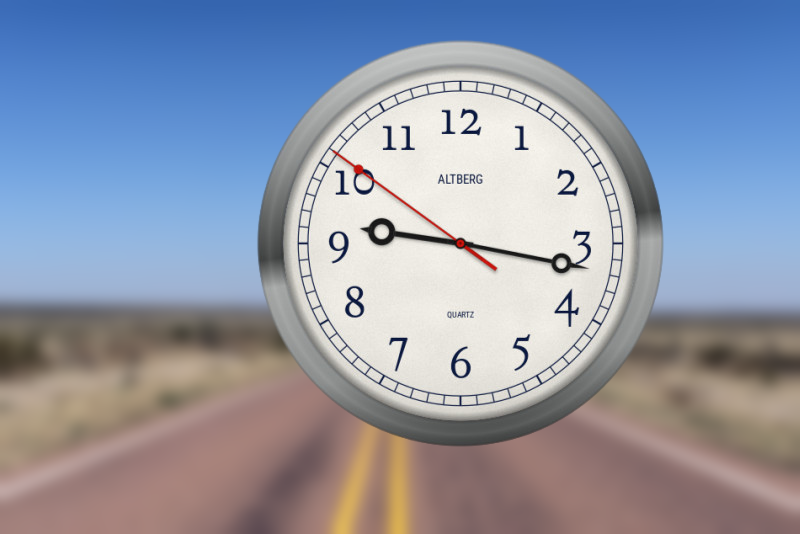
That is h=9 m=16 s=51
